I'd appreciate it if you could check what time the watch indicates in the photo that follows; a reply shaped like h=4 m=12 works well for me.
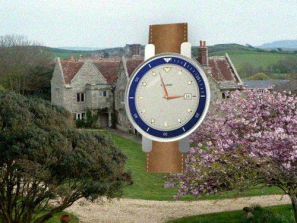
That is h=2 m=57
